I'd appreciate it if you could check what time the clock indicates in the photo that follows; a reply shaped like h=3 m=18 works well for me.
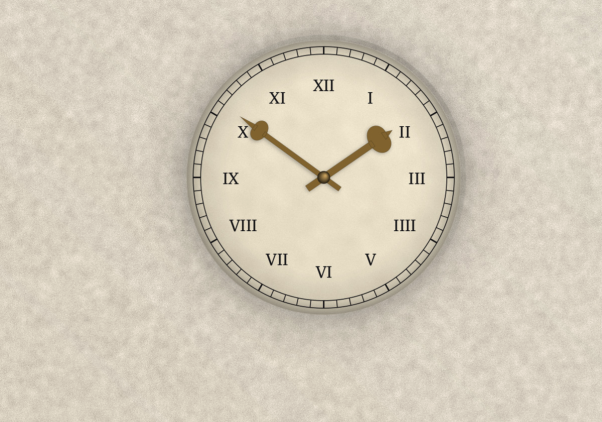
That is h=1 m=51
